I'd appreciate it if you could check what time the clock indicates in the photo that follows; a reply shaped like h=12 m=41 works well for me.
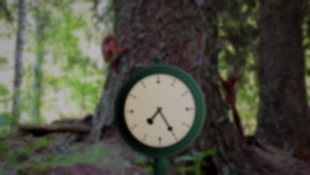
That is h=7 m=25
